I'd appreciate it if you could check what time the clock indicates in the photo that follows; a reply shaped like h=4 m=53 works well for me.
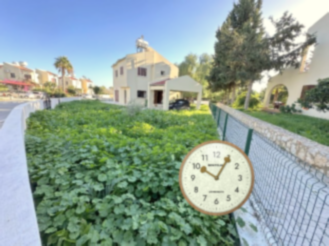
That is h=10 m=5
